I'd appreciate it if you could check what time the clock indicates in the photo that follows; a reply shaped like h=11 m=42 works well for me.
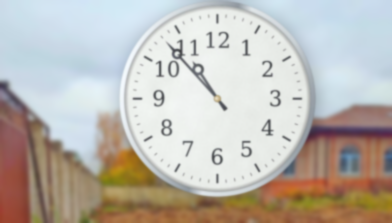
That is h=10 m=53
